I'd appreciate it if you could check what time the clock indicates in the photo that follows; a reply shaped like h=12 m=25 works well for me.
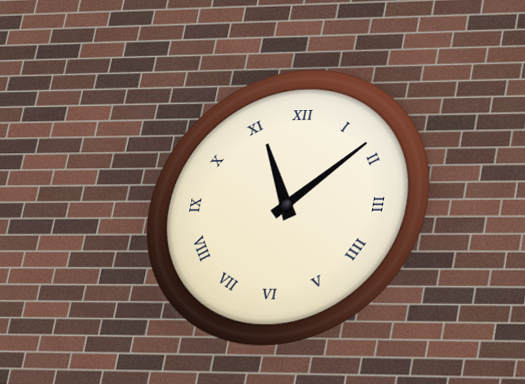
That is h=11 m=8
